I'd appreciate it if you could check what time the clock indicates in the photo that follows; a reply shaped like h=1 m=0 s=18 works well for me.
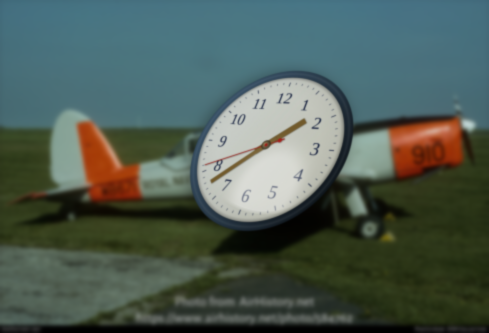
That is h=1 m=37 s=41
